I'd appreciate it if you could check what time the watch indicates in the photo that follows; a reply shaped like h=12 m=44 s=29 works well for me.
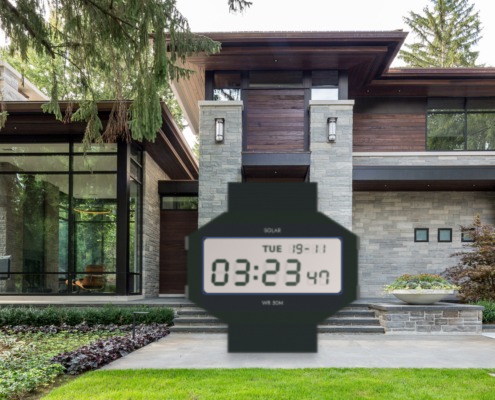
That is h=3 m=23 s=47
